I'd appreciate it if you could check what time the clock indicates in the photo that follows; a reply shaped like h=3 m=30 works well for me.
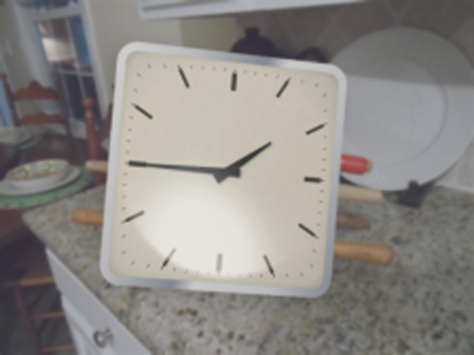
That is h=1 m=45
